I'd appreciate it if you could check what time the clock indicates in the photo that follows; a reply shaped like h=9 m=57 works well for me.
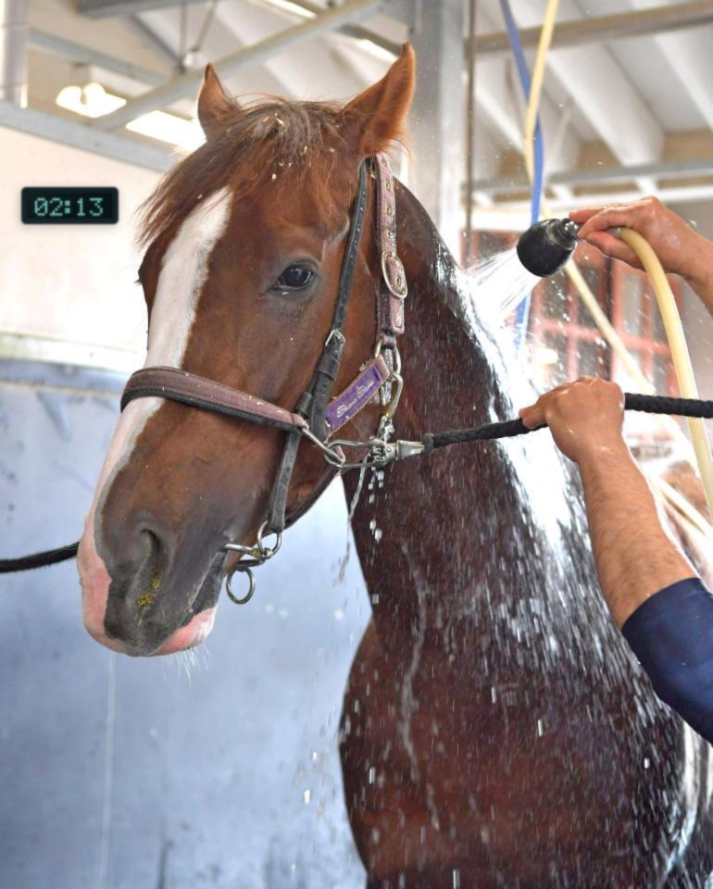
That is h=2 m=13
